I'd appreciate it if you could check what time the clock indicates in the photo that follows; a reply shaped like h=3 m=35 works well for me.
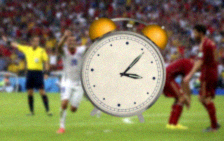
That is h=3 m=6
